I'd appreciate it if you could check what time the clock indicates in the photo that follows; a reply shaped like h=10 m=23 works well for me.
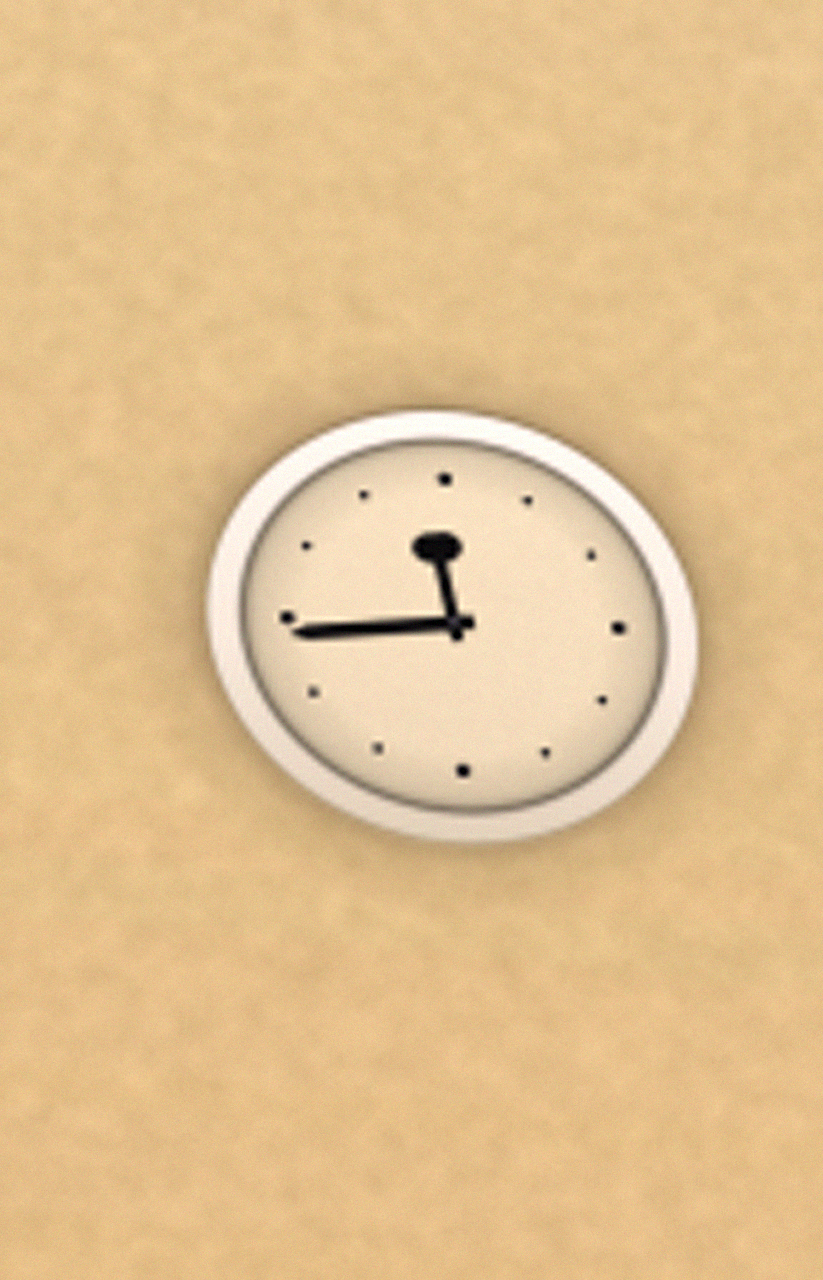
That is h=11 m=44
